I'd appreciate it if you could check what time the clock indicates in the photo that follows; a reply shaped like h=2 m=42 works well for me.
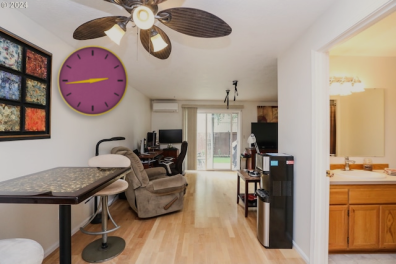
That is h=2 m=44
